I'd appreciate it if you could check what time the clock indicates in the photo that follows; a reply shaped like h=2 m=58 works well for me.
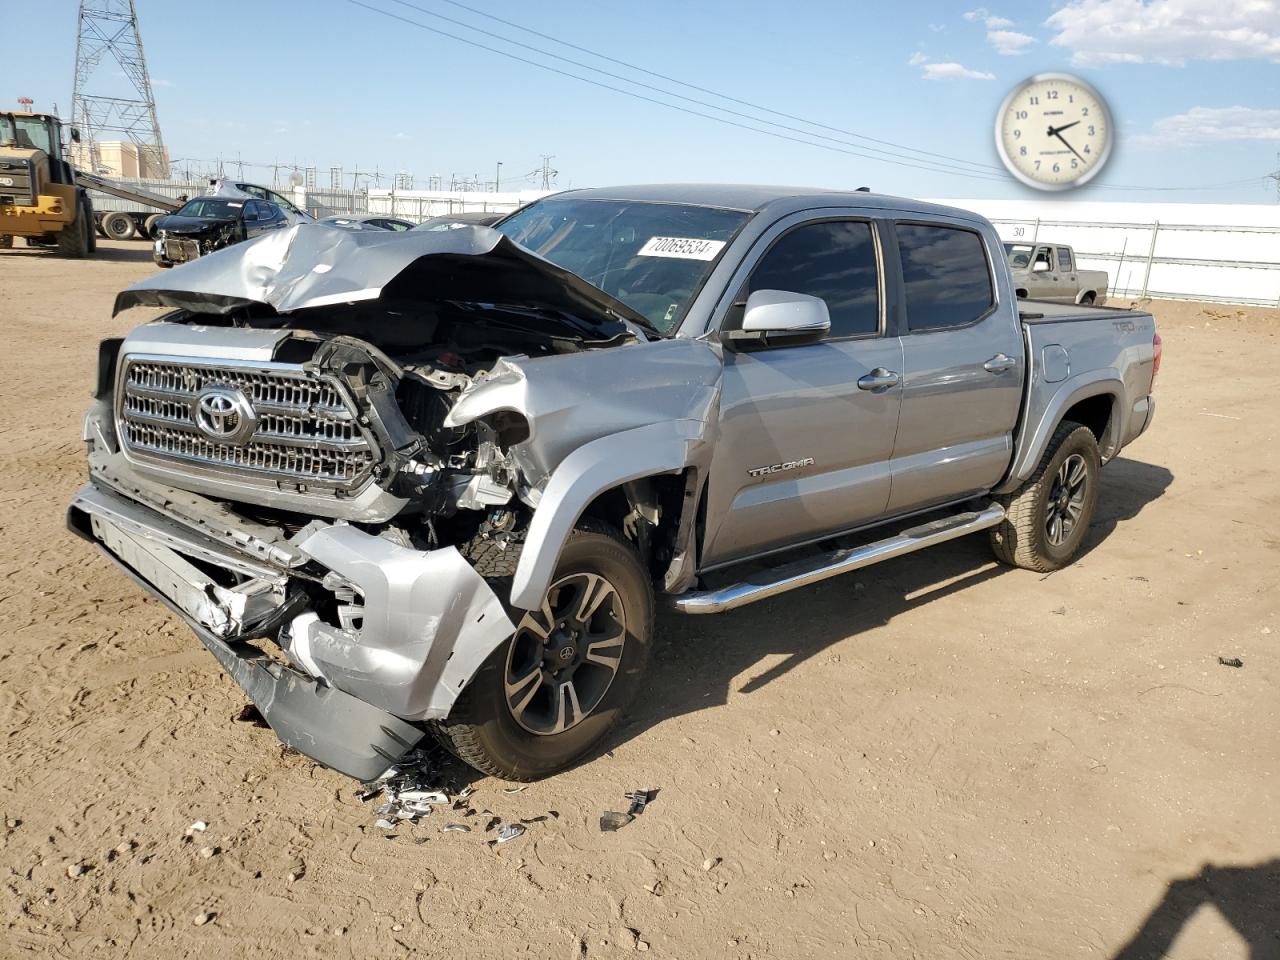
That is h=2 m=23
